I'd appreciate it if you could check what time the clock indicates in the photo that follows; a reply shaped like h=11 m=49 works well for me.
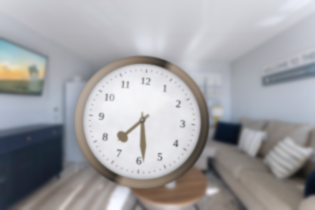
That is h=7 m=29
